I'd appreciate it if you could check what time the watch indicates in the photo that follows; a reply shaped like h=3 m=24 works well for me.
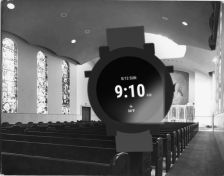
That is h=9 m=10
